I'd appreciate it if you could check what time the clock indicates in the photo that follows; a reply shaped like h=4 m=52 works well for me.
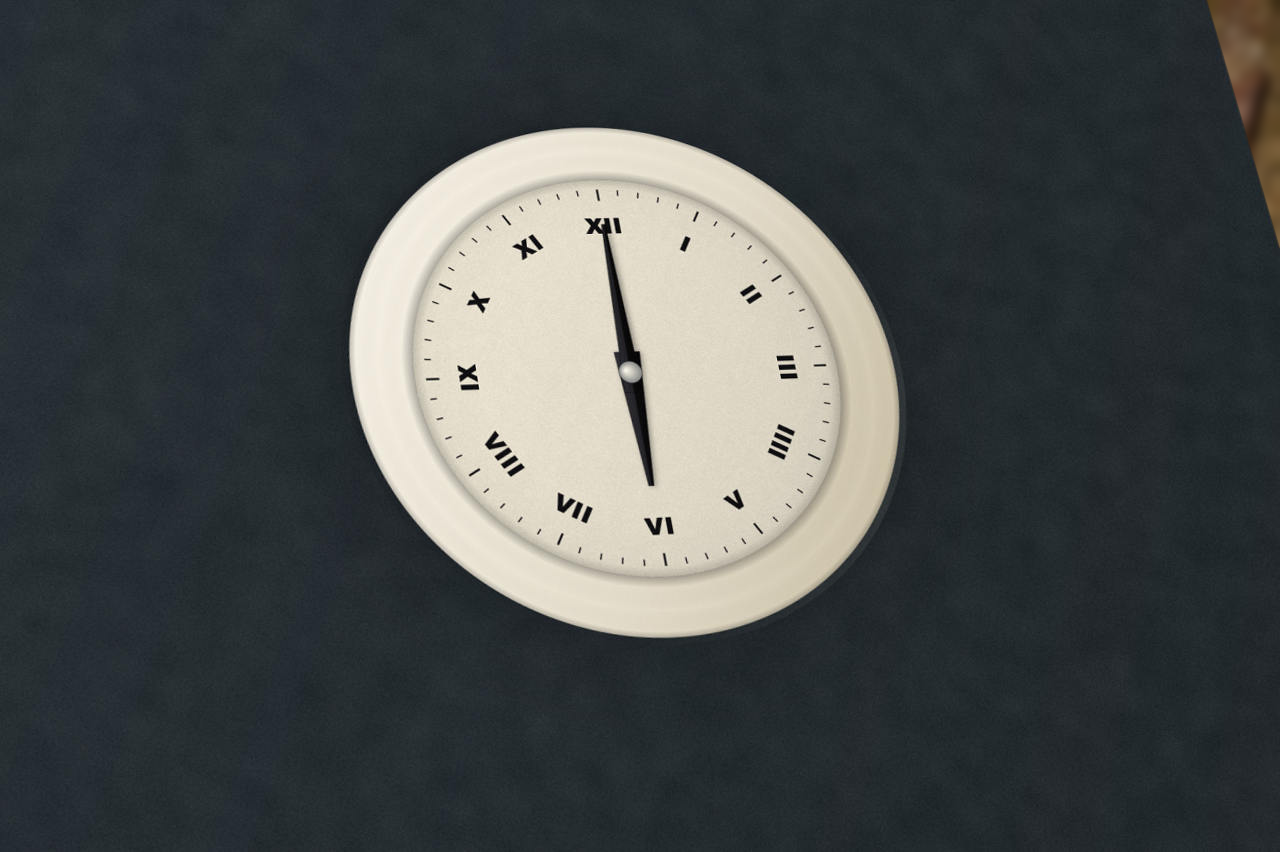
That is h=6 m=0
